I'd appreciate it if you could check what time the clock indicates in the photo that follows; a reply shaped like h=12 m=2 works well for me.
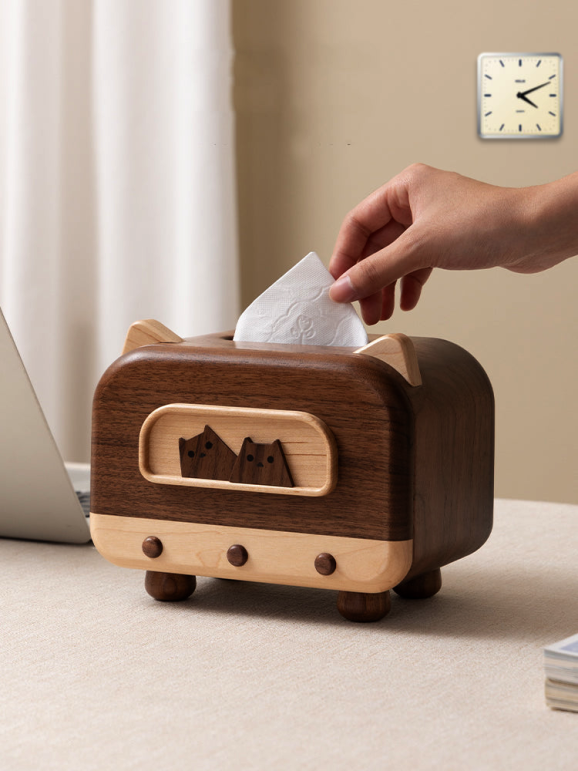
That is h=4 m=11
